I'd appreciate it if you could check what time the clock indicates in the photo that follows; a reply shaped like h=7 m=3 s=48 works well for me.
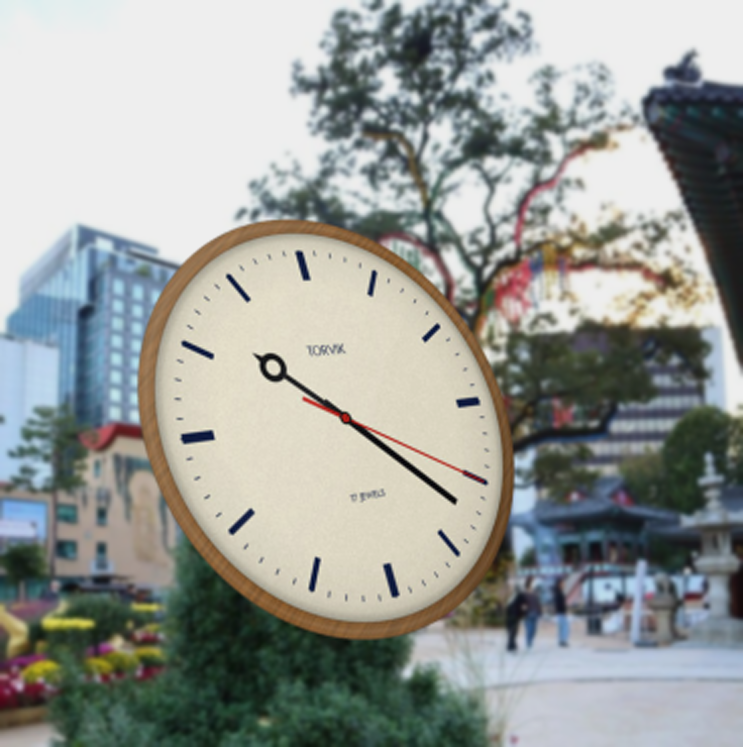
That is h=10 m=22 s=20
